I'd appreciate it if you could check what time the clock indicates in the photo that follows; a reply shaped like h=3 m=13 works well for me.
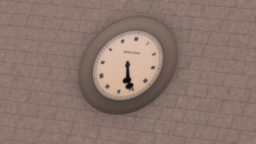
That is h=5 m=26
